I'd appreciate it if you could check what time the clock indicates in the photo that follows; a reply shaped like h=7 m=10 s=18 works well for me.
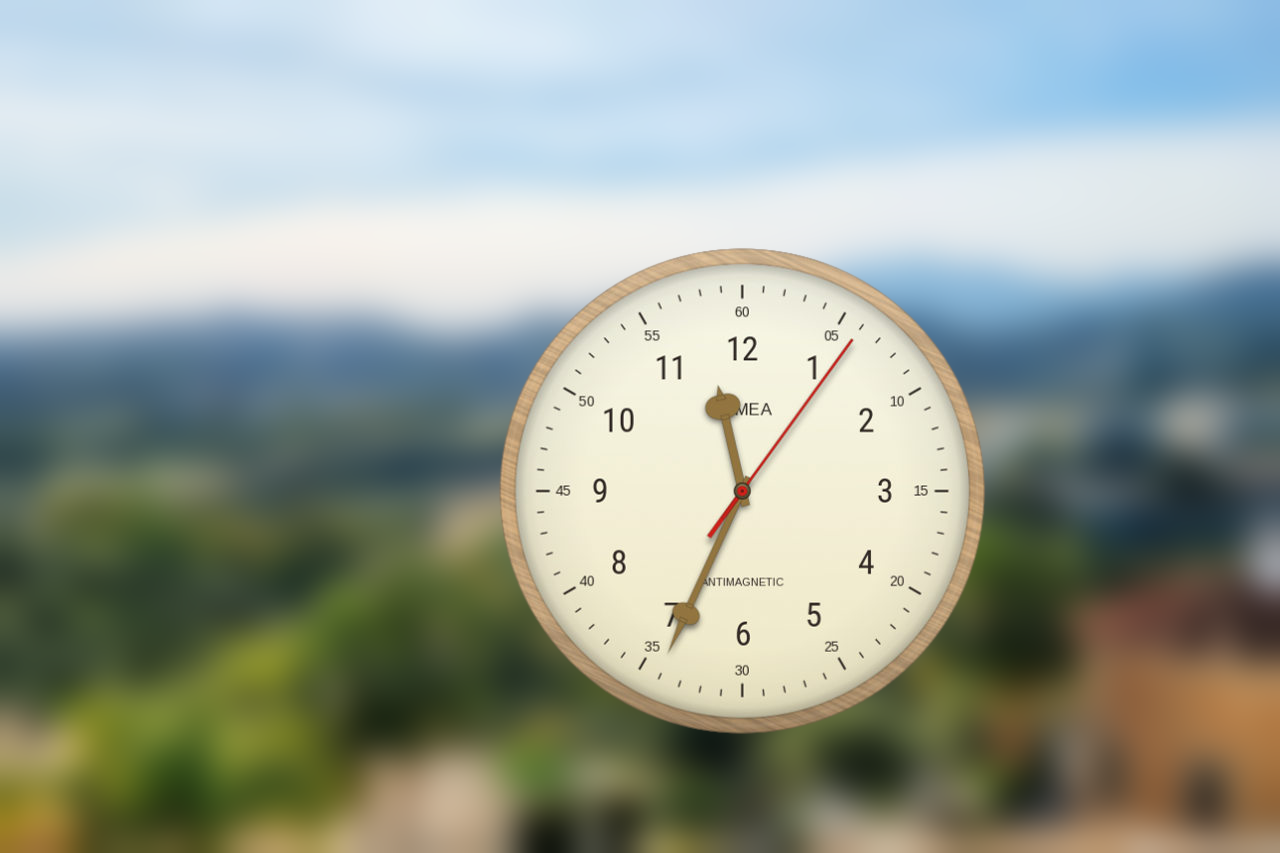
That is h=11 m=34 s=6
